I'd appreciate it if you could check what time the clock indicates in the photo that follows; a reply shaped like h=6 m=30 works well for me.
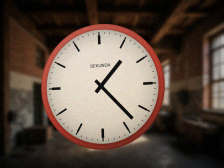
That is h=1 m=23
